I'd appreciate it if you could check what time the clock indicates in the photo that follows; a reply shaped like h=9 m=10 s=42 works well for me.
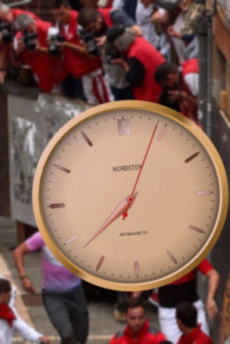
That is h=7 m=38 s=4
